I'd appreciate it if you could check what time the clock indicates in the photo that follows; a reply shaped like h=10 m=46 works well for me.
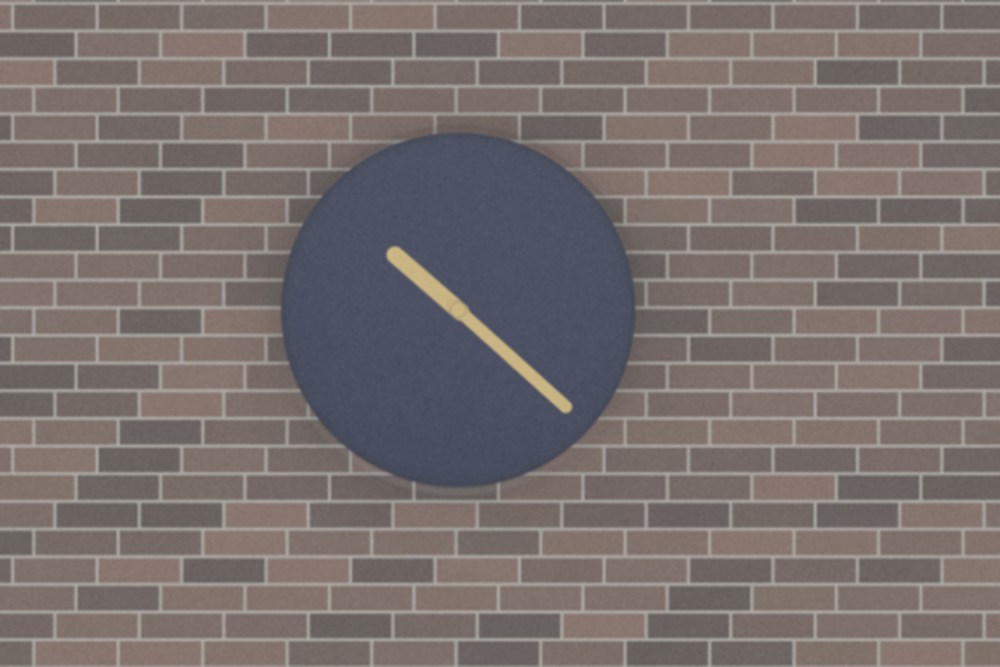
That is h=10 m=22
